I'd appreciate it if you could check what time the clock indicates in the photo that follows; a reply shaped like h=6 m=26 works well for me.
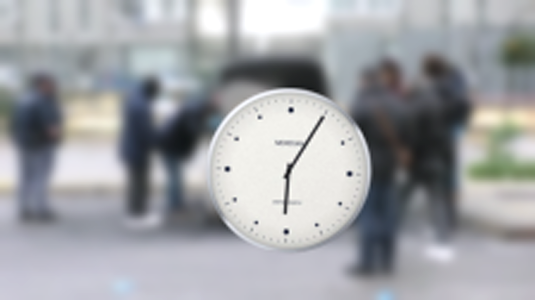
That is h=6 m=5
